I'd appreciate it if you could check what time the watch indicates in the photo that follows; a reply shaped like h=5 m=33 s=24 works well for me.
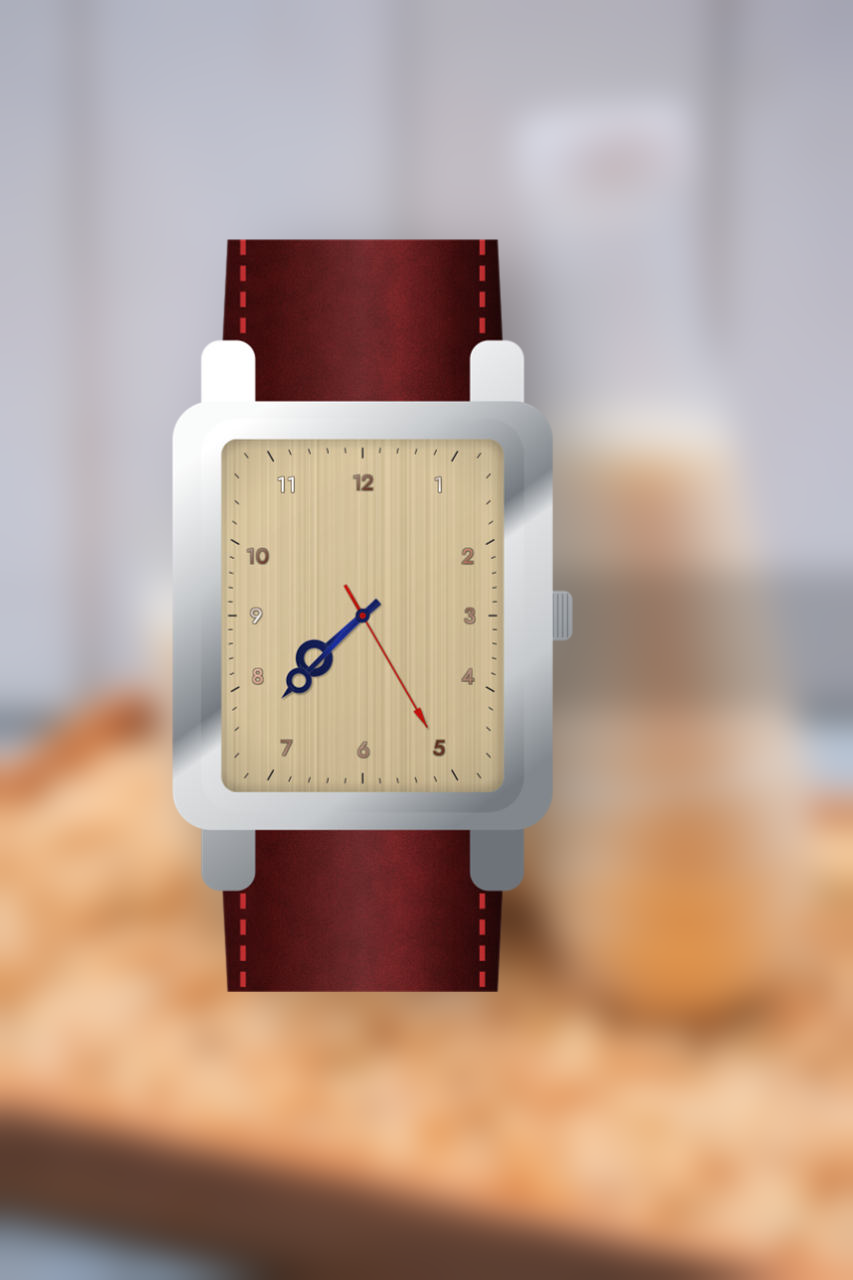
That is h=7 m=37 s=25
